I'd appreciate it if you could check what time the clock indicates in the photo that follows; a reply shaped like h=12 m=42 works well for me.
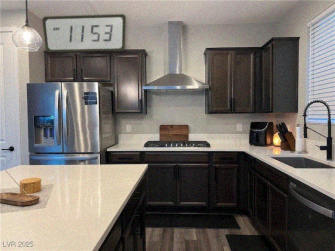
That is h=11 m=53
